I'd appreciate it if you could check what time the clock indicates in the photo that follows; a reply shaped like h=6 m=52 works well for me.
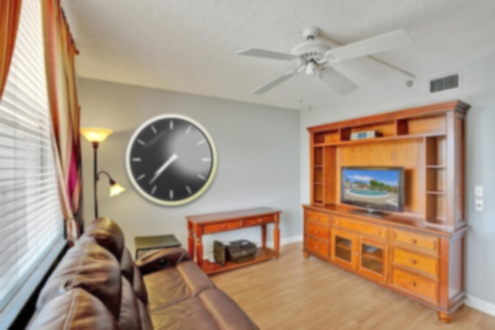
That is h=7 m=37
